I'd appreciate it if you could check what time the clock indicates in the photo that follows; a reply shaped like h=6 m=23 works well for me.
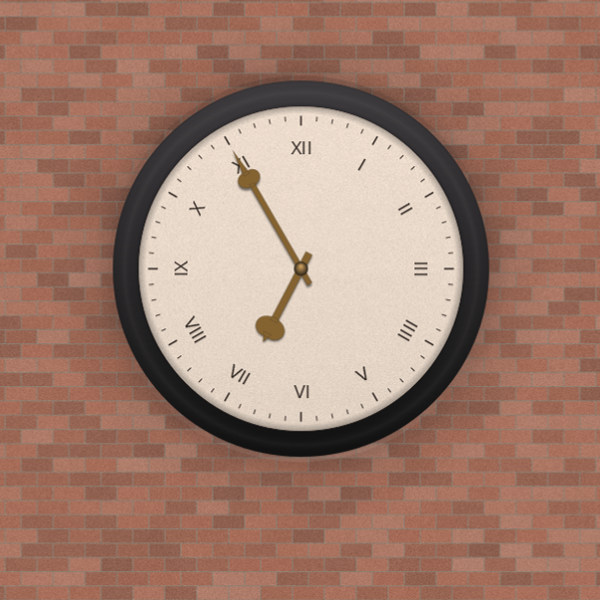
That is h=6 m=55
